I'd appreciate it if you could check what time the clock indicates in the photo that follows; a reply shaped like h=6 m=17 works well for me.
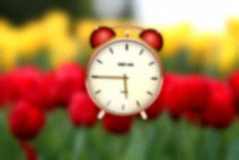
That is h=5 m=45
